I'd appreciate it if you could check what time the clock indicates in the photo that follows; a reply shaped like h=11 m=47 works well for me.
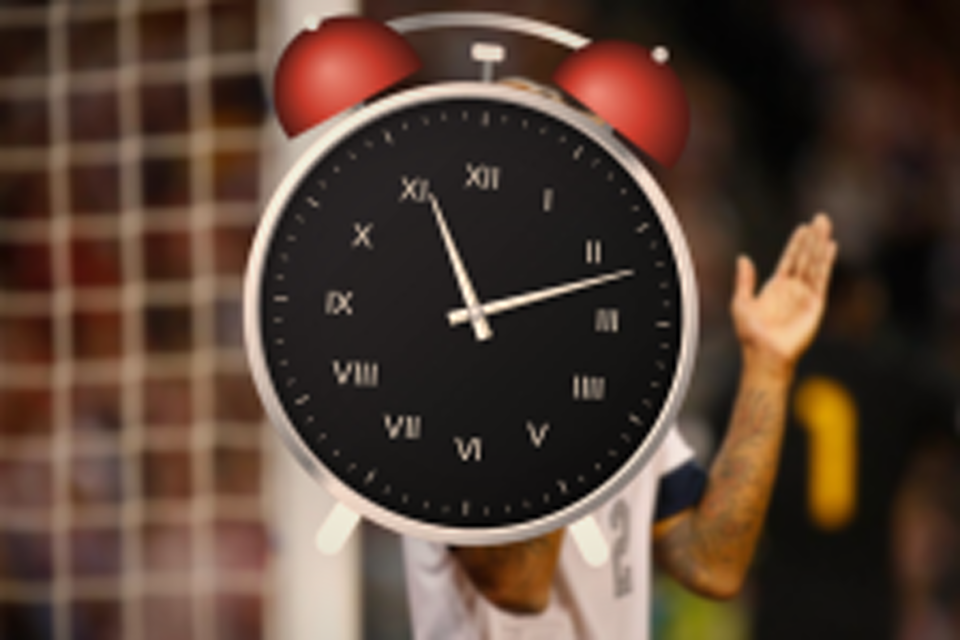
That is h=11 m=12
